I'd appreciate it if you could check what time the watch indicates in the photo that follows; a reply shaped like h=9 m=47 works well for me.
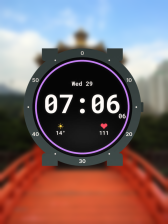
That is h=7 m=6
